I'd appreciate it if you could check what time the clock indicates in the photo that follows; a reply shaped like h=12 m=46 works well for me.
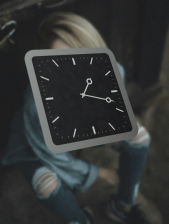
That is h=1 m=18
